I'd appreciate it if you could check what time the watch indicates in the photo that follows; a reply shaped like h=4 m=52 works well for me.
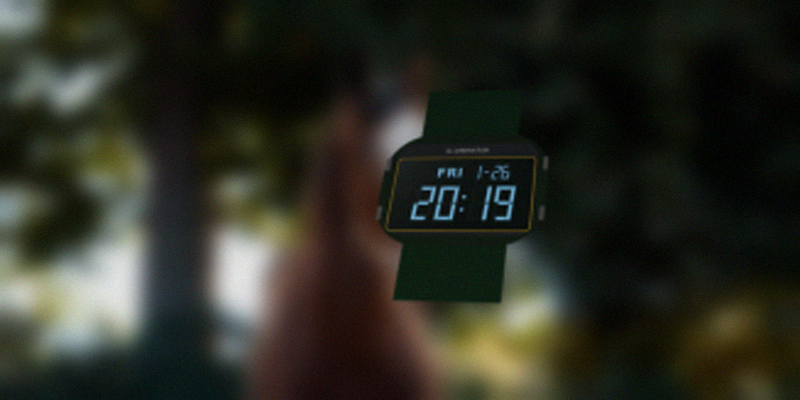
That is h=20 m=19
